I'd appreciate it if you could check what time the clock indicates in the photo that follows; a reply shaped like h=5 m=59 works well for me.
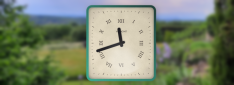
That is h=11 m=42
